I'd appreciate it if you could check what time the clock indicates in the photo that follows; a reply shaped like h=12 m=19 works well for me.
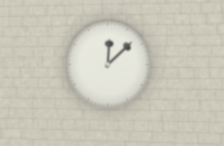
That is h=12 m=8
